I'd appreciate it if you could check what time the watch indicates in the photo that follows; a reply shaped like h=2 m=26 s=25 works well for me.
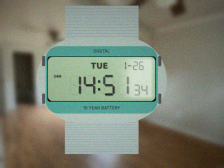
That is h=14 m=51 s=34
